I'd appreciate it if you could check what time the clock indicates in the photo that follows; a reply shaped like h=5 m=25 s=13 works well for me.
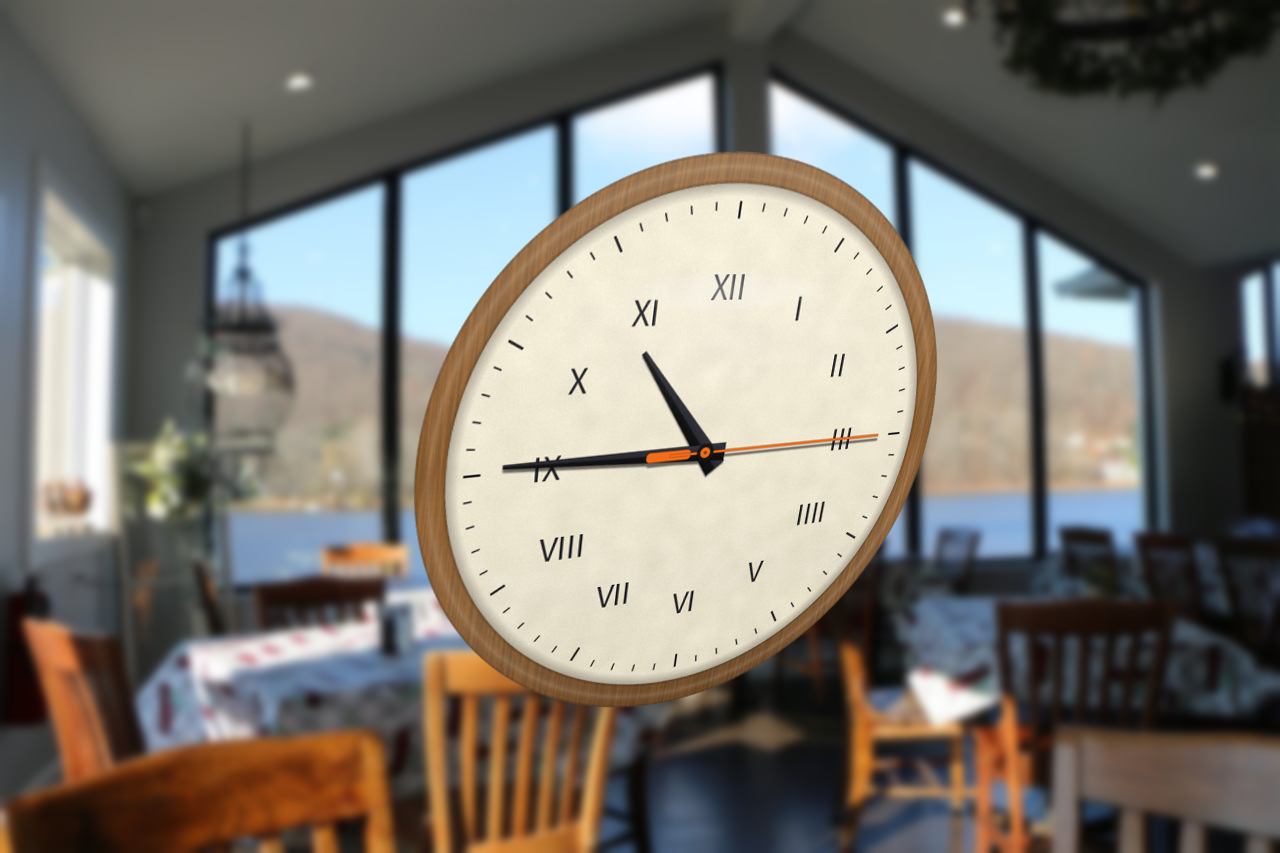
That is h=10 m=45 s=15
